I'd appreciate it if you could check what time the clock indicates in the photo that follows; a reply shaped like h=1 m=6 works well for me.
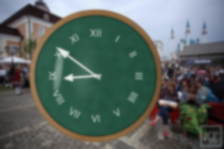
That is h=8 m=51
